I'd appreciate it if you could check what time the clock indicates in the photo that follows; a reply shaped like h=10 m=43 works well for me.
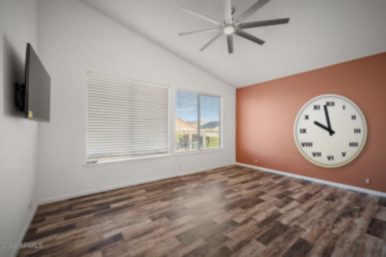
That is h=9 m=58
